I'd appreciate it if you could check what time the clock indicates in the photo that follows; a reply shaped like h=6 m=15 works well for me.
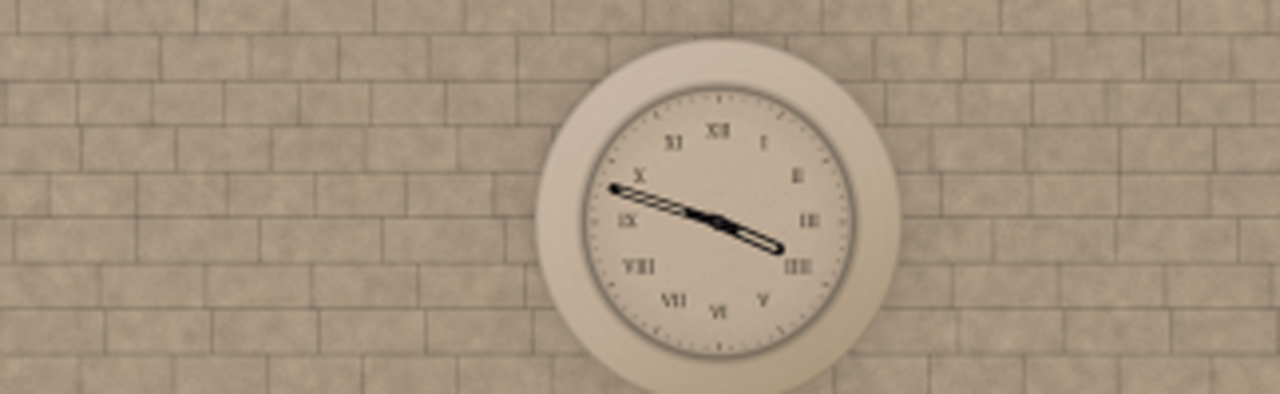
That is h=3 m=48
